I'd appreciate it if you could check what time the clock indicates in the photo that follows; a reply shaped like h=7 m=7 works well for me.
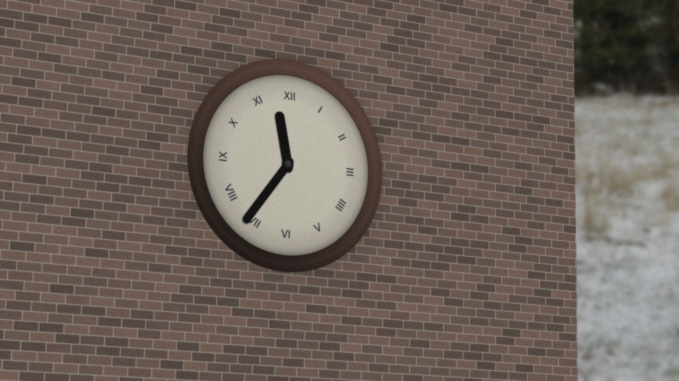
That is h=11 m=36
